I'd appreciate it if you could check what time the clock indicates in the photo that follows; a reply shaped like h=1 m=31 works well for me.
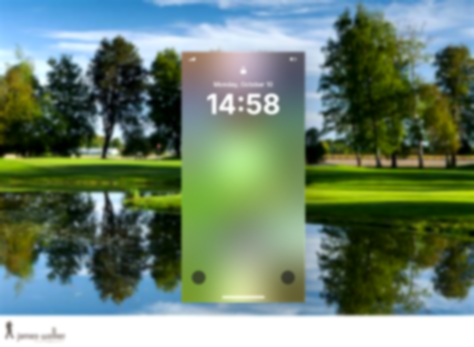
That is h=14 m=58
